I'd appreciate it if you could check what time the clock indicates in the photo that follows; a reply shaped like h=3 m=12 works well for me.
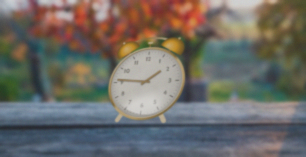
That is h=1 m=46
